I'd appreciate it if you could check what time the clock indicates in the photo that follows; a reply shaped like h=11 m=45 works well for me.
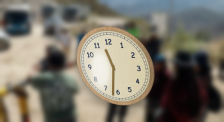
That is h=11 m=32
